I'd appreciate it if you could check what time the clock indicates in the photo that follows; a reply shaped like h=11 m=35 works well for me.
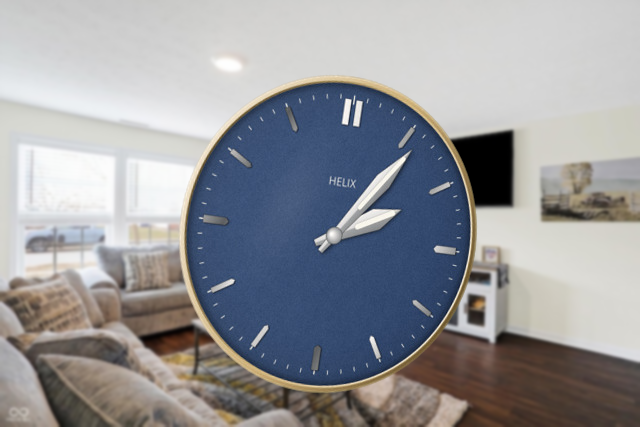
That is h=2 m=6
